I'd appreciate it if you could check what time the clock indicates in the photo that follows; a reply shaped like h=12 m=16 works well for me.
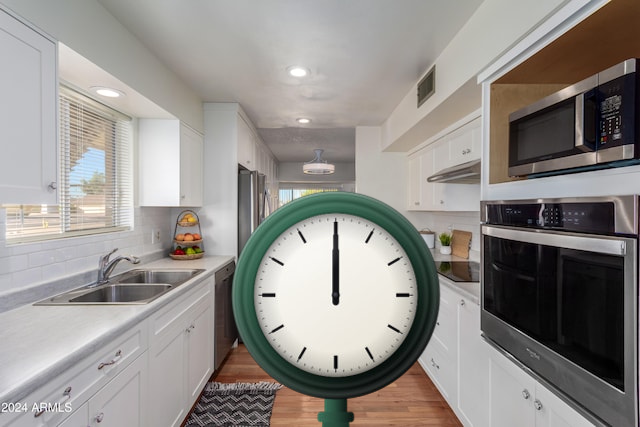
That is h=12 m=0
